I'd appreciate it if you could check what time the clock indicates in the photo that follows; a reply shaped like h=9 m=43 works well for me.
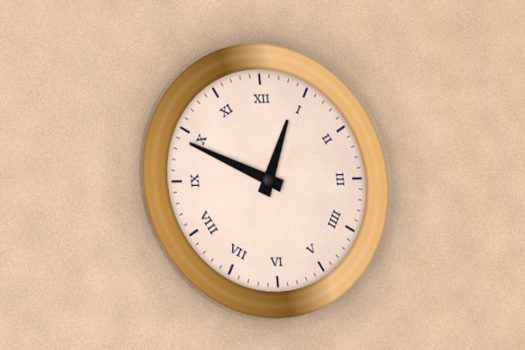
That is h=12 m=49
